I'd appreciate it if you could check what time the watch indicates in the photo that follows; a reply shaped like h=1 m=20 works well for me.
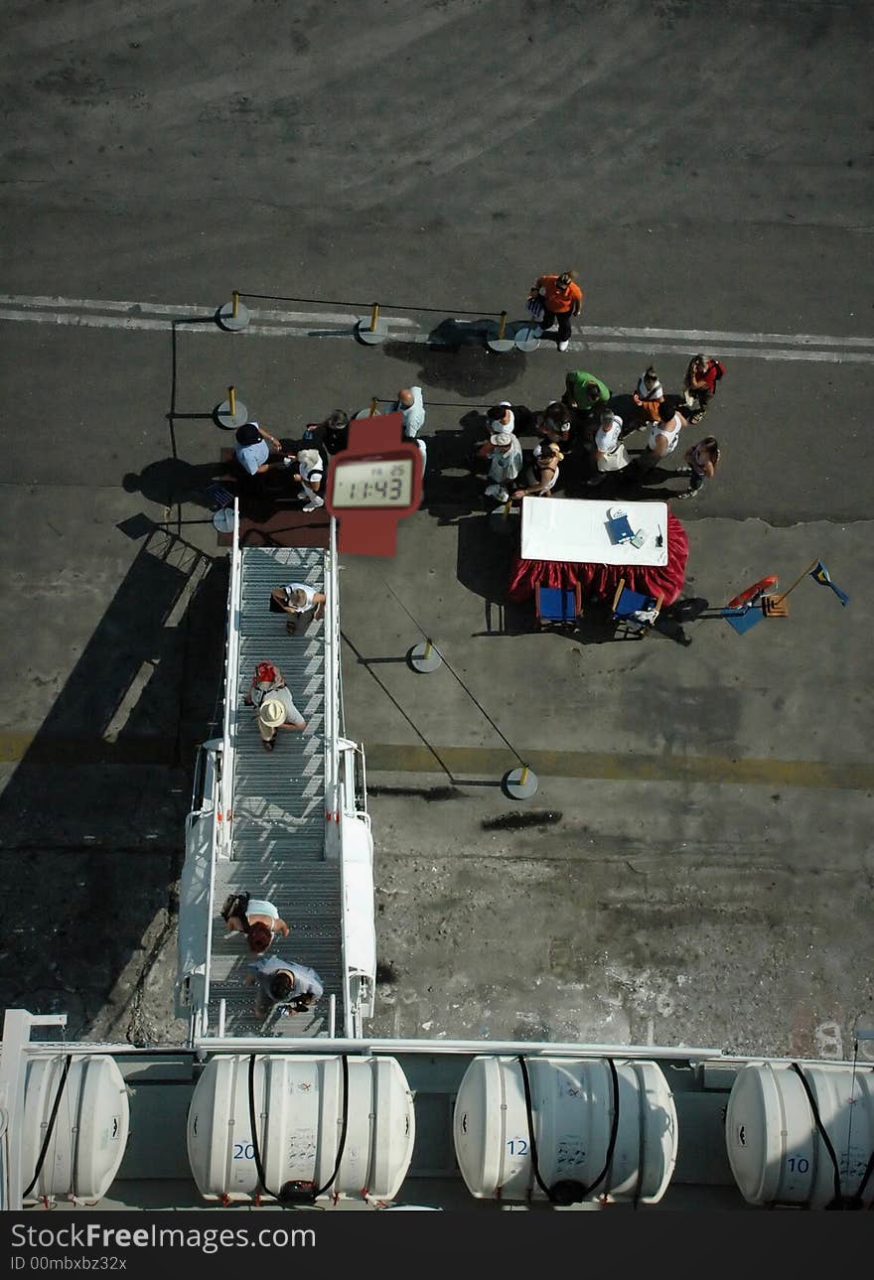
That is h=11 m=43
